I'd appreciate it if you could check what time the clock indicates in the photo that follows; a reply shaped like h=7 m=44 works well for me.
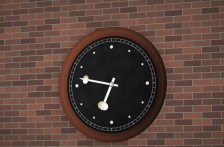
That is h=6 m=47
